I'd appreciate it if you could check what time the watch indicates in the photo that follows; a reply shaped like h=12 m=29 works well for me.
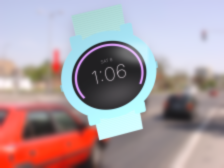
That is h=1 m=6
